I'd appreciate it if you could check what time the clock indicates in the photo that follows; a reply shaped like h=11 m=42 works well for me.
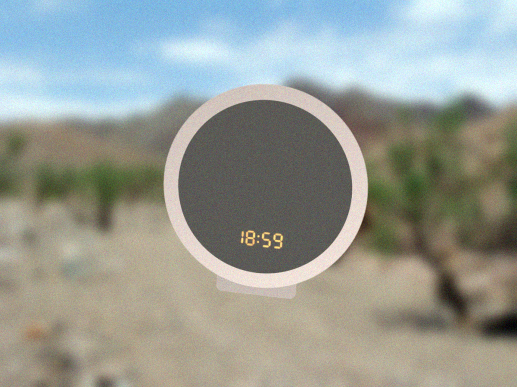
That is h=18 m=59
